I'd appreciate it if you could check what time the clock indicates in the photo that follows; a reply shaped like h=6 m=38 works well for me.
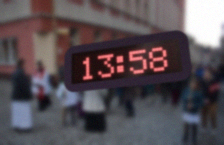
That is h=13 m=58
